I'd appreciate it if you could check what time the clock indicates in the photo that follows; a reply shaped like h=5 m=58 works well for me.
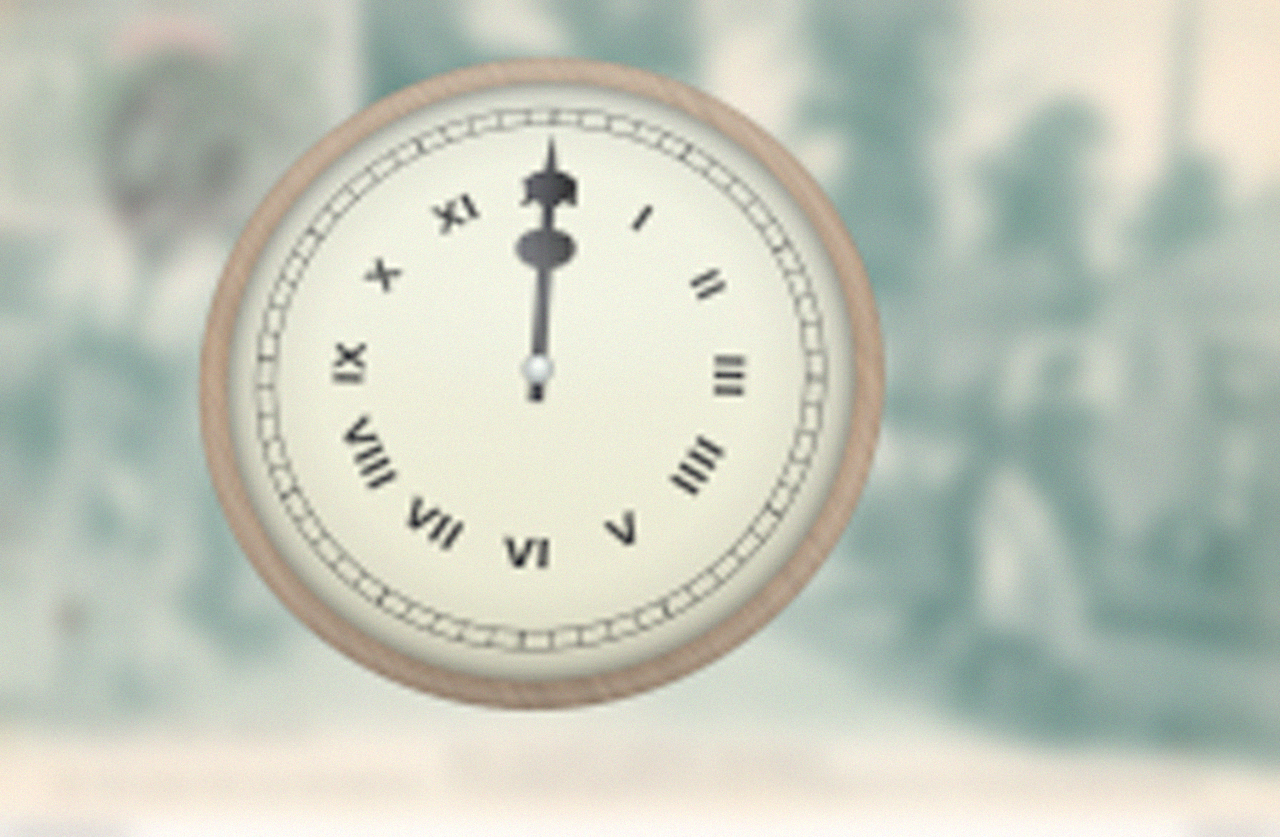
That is h=12 m=0
